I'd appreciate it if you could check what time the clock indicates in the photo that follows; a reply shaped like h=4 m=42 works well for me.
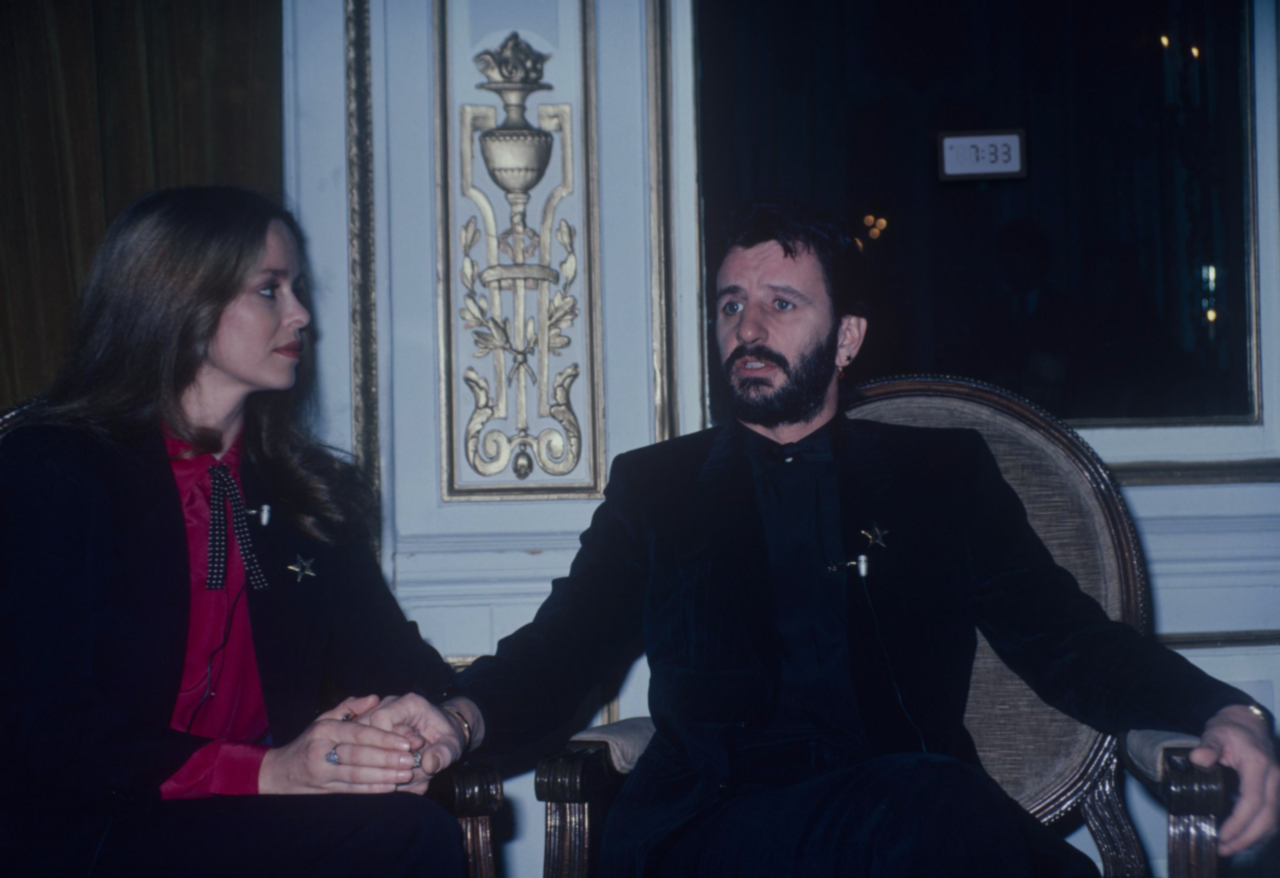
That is h=7 m=33
